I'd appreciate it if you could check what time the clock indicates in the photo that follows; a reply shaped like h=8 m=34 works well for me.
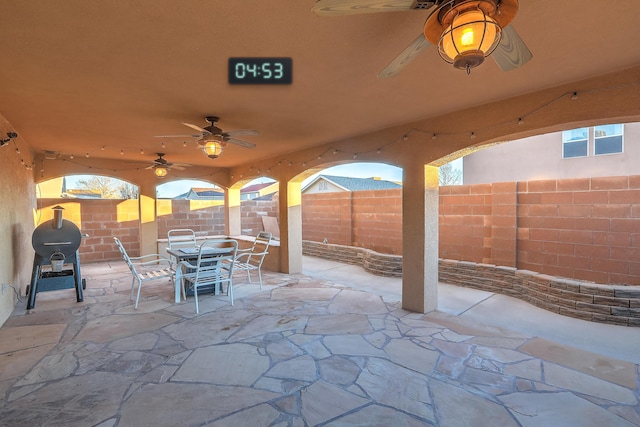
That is h=4 m=53
